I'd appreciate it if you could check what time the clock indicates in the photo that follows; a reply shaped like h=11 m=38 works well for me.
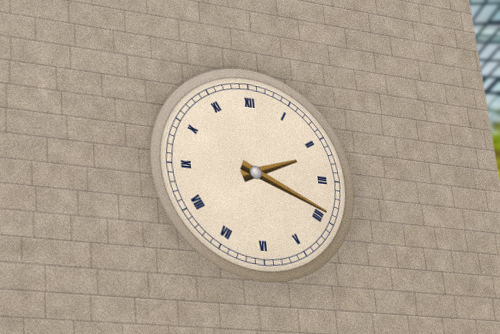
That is h=2 m=19
